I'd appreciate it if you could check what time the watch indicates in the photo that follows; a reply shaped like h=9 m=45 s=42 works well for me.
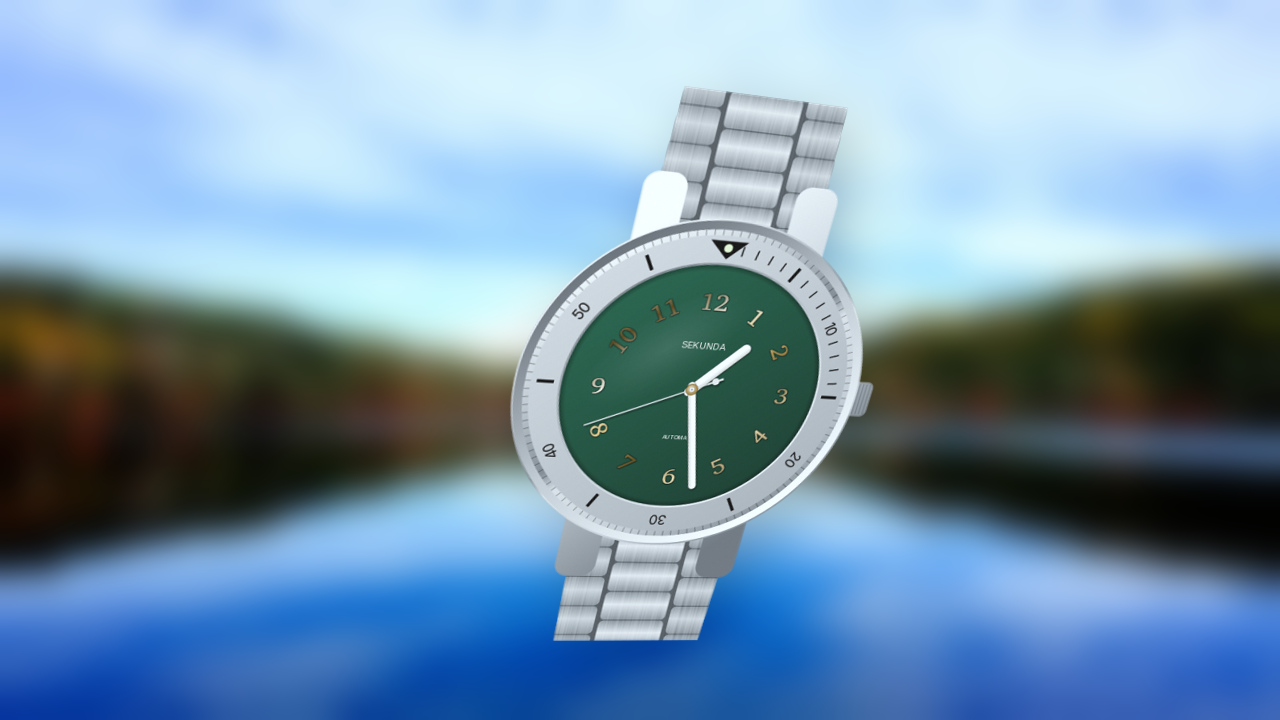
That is h=1 m=27 s=41
